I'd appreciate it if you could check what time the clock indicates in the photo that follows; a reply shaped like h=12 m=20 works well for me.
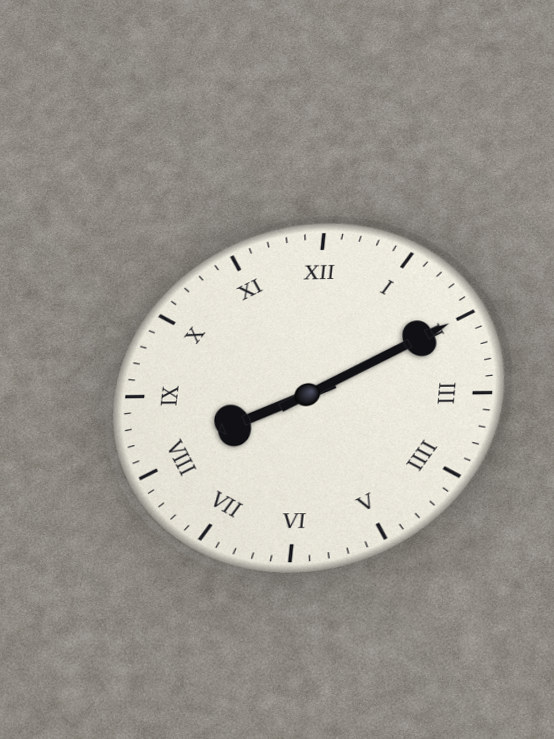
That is h=8 m=10
